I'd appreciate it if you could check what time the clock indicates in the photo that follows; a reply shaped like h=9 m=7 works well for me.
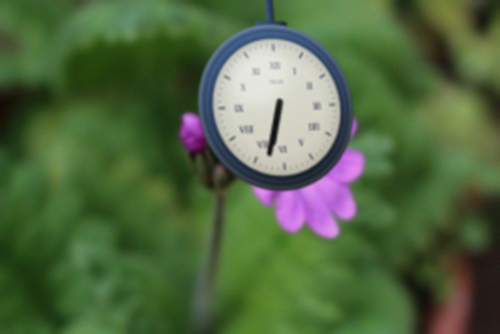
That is h=6 m=33
